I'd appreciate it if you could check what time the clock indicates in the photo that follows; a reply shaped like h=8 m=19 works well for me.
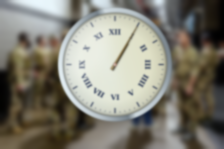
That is h=1 m=5
